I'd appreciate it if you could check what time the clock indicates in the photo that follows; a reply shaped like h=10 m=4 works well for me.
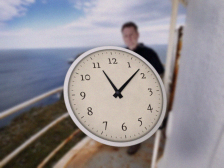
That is h=11 m=8
